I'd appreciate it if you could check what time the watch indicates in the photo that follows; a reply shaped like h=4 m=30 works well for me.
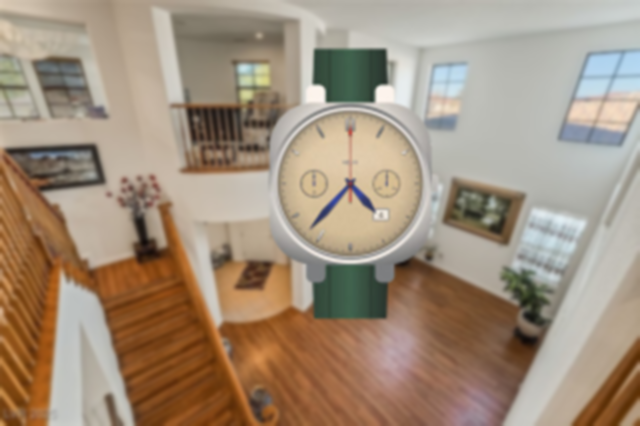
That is h=4 m=37
